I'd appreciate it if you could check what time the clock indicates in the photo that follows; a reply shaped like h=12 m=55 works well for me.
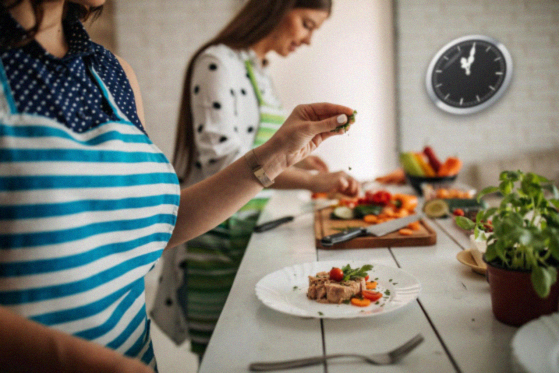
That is h=11 m=0
